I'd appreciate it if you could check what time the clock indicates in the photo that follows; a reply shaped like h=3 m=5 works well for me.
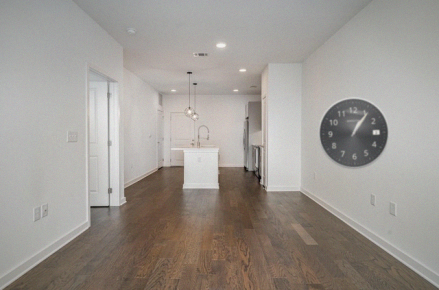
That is h=1 m=6
